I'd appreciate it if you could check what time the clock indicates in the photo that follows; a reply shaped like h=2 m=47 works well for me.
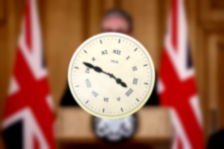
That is h=3 m=47
